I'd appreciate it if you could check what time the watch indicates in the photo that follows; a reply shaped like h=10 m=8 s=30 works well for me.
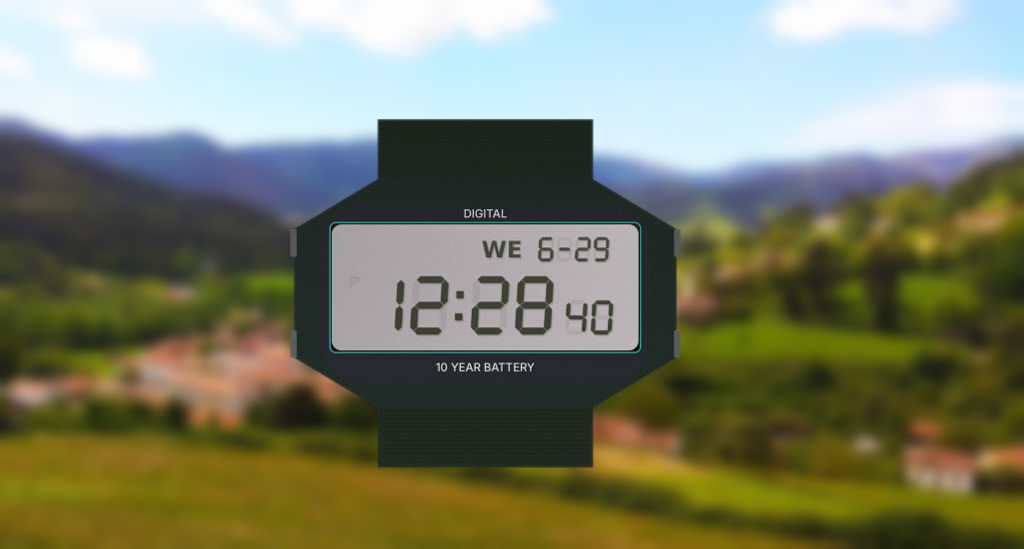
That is h=12 m=28 s=40
